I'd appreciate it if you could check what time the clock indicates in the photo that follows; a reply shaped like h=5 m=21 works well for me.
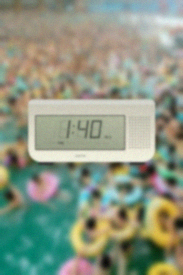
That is h=1 m=40
